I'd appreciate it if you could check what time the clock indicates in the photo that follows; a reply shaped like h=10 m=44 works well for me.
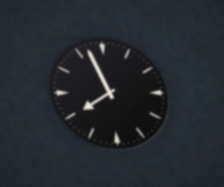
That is h=7 m=57
